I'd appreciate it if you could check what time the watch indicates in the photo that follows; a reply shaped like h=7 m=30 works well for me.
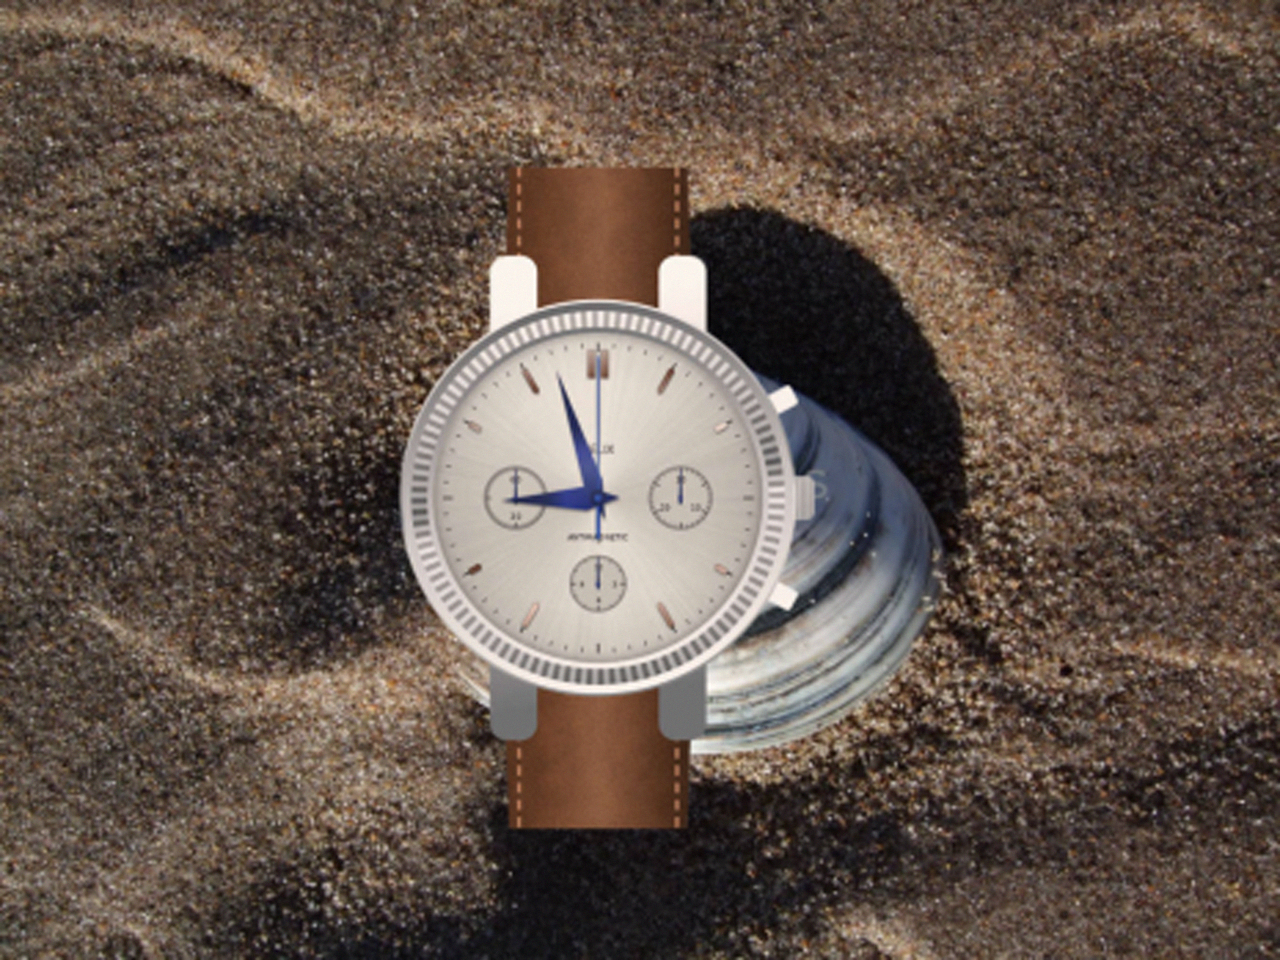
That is h=8 m=57
